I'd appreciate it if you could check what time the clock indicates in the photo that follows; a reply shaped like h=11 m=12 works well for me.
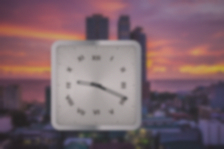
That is h=9 m=19
